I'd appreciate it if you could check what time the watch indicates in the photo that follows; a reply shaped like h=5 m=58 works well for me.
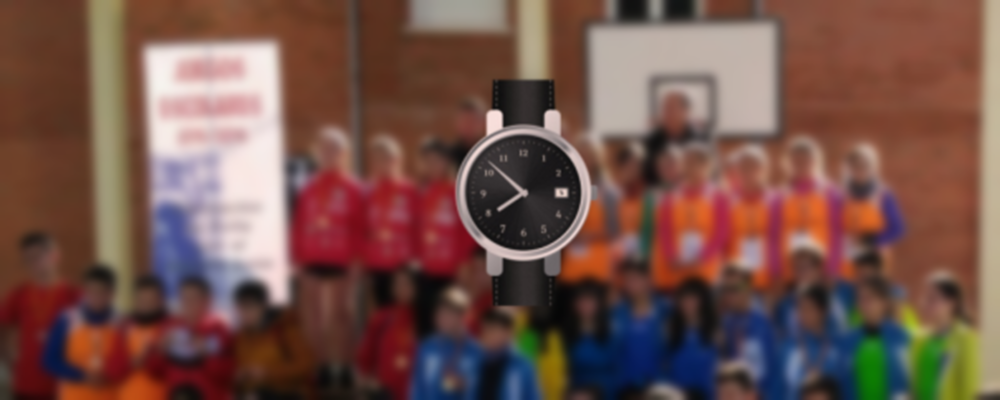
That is h=7 m=52
